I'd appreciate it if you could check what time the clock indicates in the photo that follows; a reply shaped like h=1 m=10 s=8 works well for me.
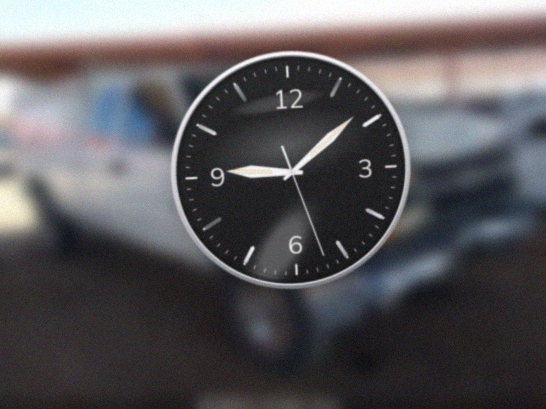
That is h=9 m=8 s=27
